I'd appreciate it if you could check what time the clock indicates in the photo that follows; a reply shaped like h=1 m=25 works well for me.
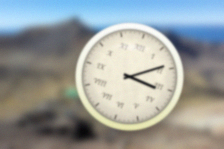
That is h=3 m=9
